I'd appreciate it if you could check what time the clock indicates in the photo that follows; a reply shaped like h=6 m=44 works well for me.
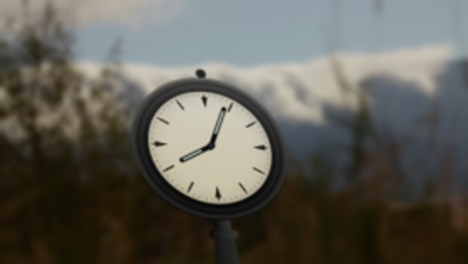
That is h=8 m=4
